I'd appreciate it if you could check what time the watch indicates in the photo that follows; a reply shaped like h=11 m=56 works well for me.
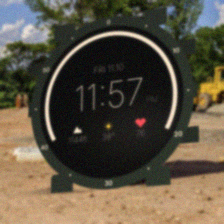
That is h=11 m=57
